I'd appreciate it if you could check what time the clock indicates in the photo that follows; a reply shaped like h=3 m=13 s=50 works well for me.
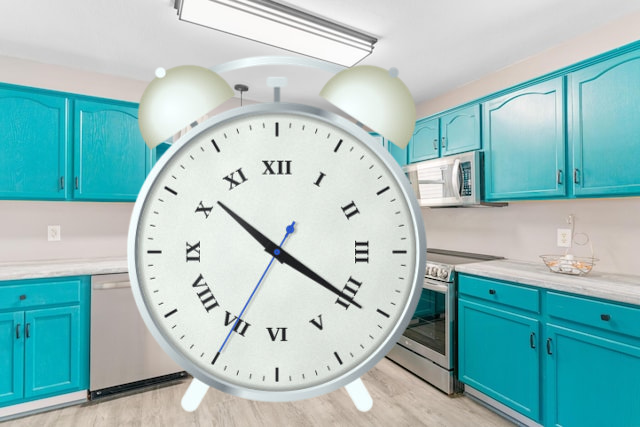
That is h=10 m=20 s=35
